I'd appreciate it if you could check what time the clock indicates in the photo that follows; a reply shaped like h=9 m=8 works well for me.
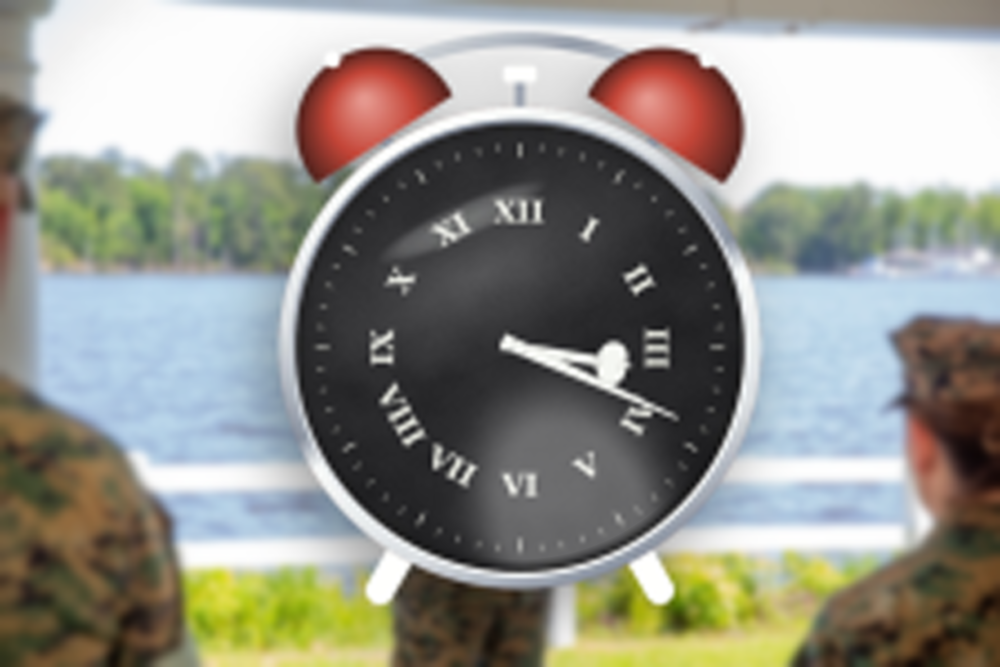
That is h=3 m=19
